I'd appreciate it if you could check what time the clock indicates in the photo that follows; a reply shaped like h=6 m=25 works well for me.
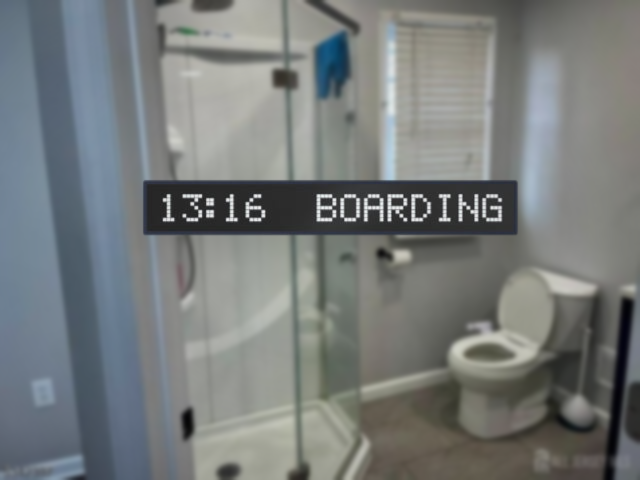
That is h=13 m=16
